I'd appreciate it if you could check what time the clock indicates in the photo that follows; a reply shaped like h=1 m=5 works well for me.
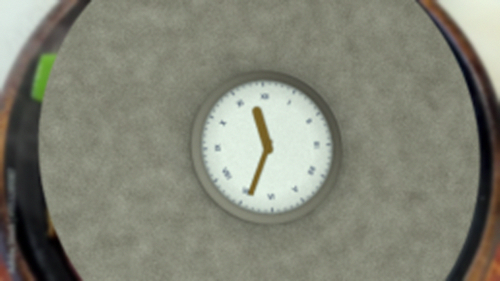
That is h=11 m=34
